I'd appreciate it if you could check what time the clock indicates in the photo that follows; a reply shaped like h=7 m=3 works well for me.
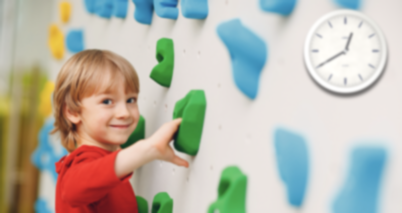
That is h=12 m=40
